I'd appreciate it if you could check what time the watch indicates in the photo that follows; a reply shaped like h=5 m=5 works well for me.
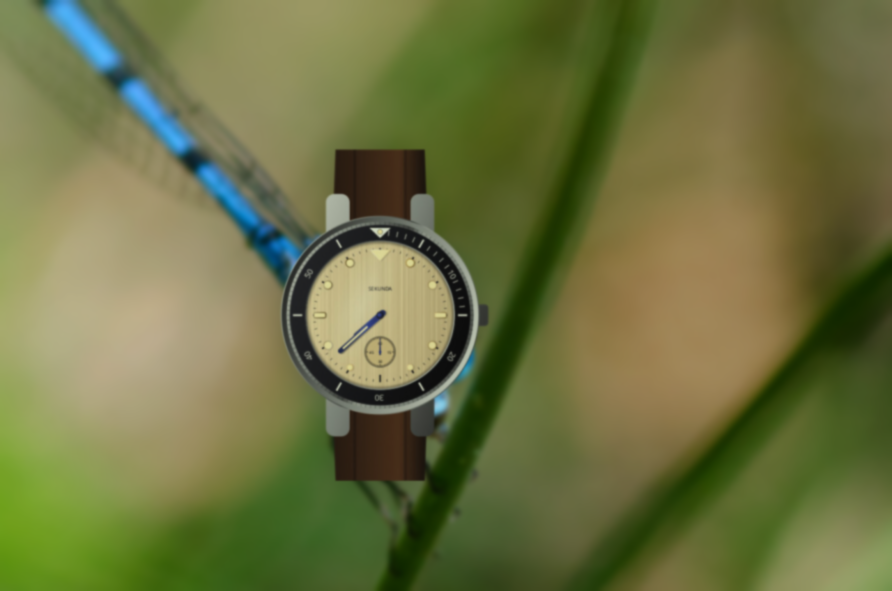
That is h=7 m=38
